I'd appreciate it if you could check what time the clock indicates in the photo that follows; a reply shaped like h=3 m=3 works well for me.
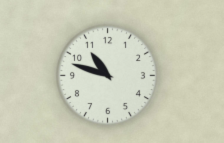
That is h=10 m=48
